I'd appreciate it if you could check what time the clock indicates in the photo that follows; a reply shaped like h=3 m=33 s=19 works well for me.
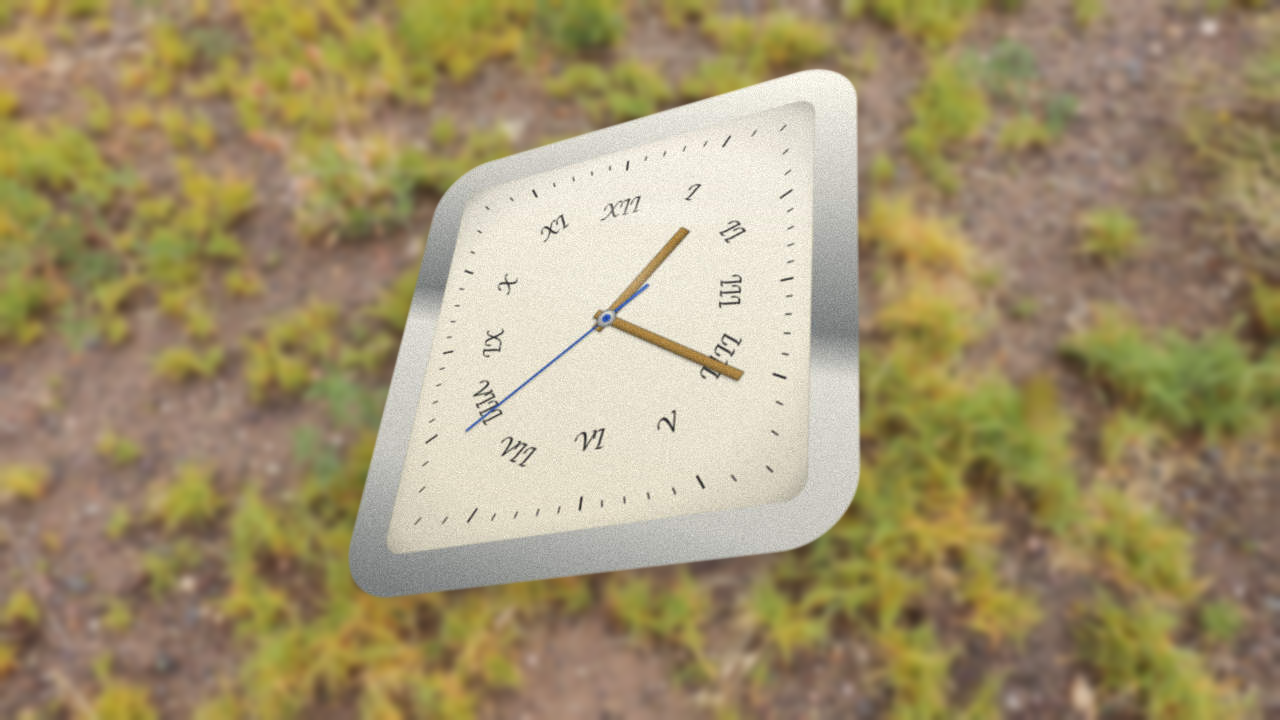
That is h=1 m=20 s=39
